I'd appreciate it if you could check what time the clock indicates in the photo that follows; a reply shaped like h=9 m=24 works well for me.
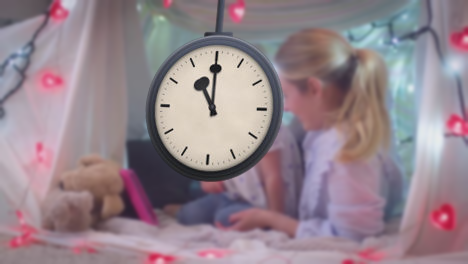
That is h=11 m=0
